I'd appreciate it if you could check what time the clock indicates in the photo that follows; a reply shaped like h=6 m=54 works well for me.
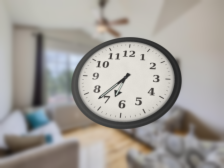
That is h=6 m=37
